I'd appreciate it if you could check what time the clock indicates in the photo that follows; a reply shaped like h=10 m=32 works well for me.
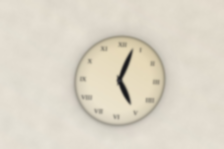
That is h=5 m=3
